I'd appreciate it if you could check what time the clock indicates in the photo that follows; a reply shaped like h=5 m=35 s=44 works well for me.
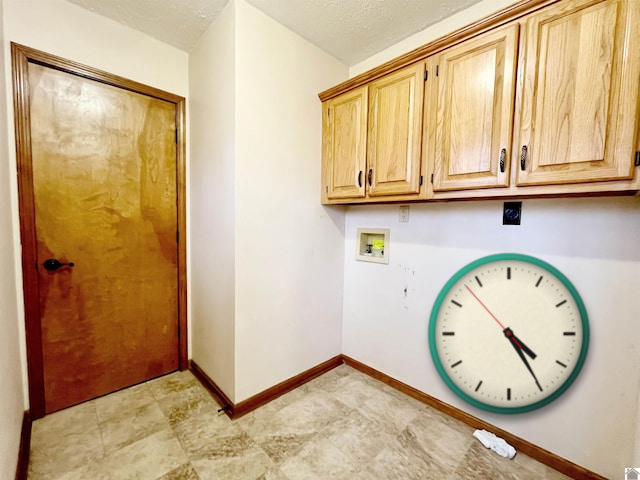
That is h=4 m=24 s=53
